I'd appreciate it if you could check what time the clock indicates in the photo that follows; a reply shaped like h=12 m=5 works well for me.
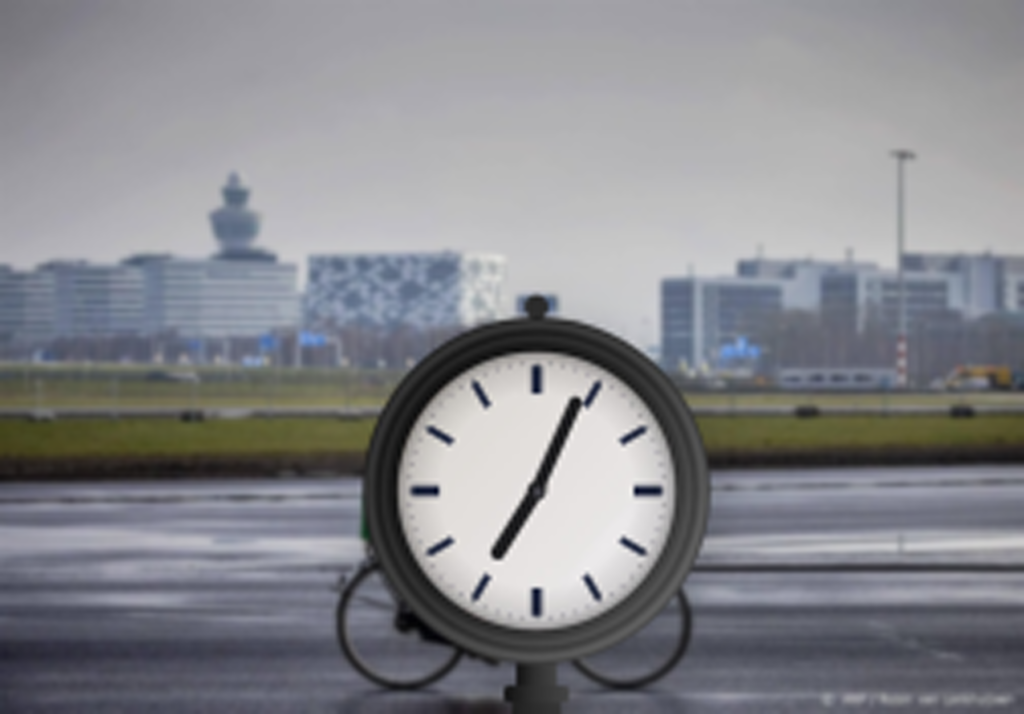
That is h=7 m=4
